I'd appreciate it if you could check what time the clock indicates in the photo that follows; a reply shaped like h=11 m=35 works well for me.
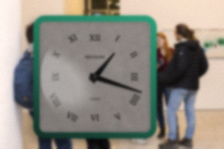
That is h=1 m=18
